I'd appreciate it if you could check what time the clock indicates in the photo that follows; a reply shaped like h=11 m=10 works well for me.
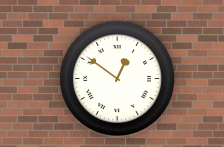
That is h=12 m=51
